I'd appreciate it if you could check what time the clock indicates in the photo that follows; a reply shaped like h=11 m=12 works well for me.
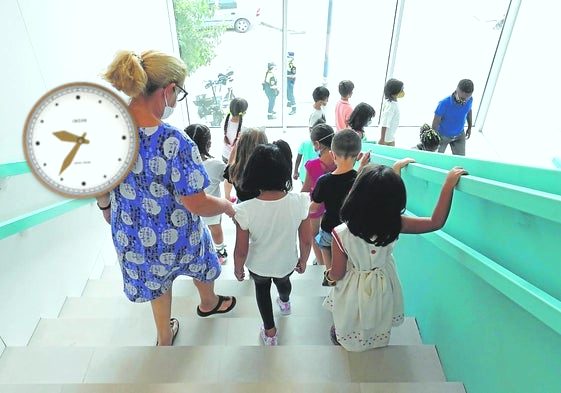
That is h=9 m=36
